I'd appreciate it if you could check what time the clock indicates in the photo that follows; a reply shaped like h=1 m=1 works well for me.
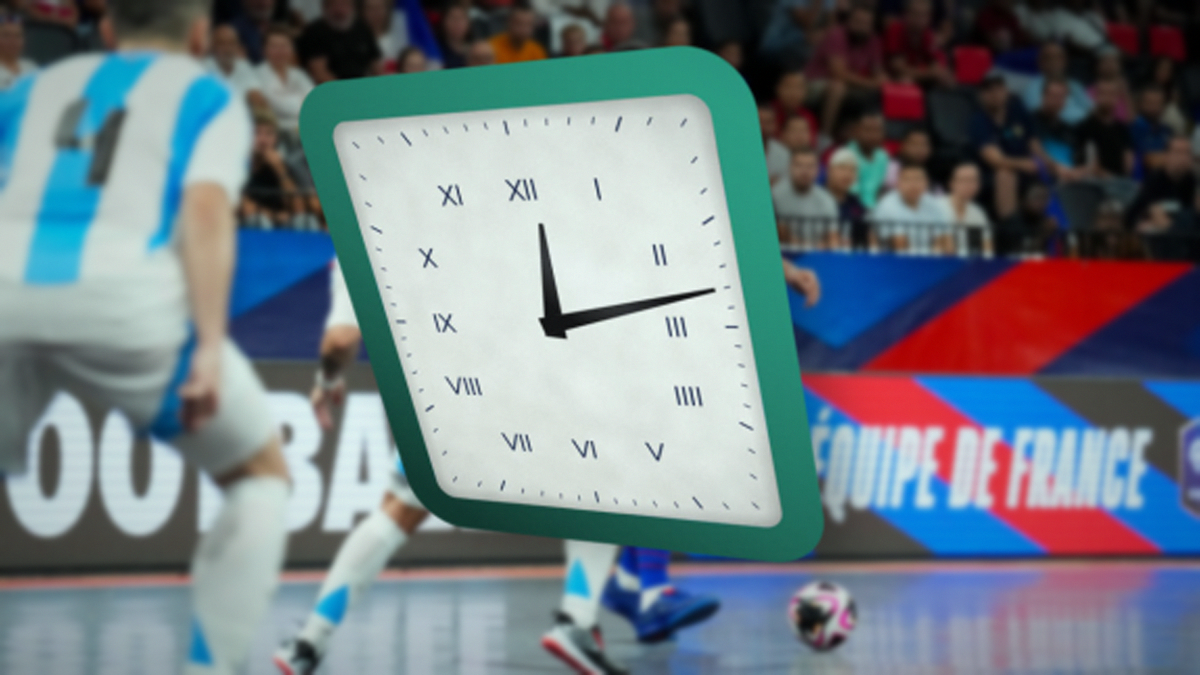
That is h=12 m=13
